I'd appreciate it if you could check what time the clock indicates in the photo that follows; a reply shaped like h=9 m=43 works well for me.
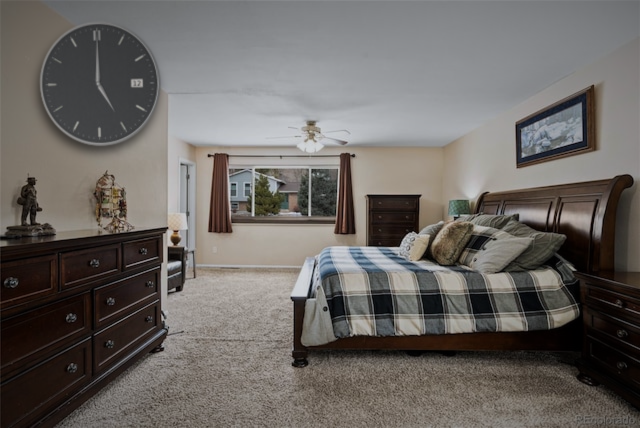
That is h=5 m=0
